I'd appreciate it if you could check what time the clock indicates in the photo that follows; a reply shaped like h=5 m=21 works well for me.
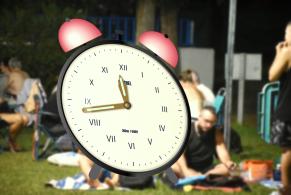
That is h=11 m=43
